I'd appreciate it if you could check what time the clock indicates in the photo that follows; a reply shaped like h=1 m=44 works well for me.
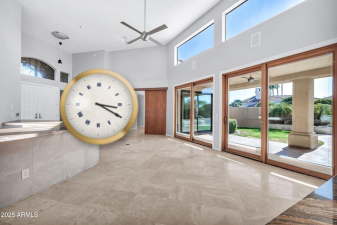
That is h=3 m=20
